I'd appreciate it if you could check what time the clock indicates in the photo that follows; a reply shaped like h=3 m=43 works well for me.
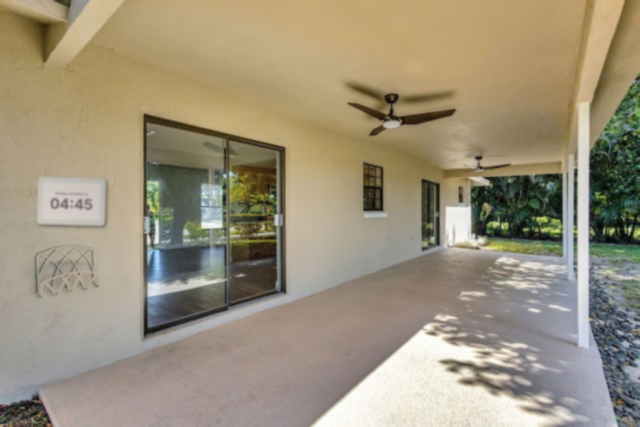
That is h=4 m=45
